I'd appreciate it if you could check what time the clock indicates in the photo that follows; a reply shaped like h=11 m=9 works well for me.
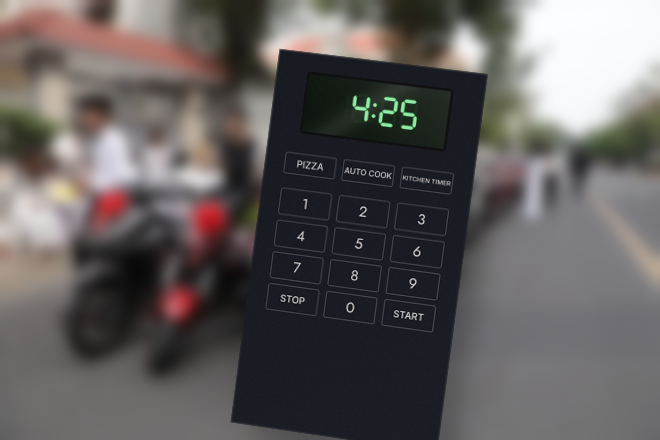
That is h=4 m=25
